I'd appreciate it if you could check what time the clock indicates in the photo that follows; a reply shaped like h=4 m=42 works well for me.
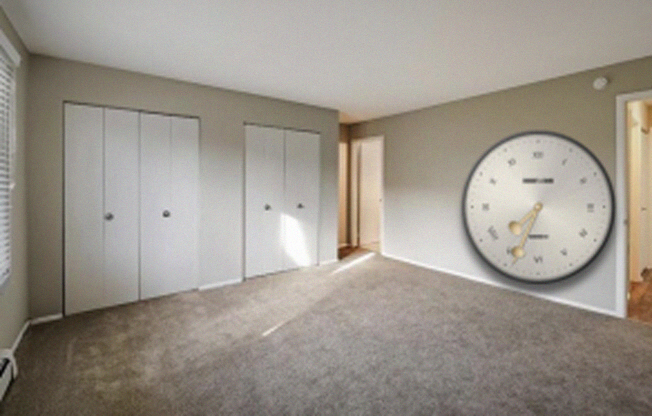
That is h=7 m=34
